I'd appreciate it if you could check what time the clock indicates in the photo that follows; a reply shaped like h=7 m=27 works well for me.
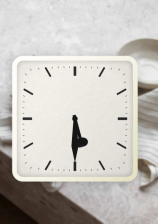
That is h=5 m=30
